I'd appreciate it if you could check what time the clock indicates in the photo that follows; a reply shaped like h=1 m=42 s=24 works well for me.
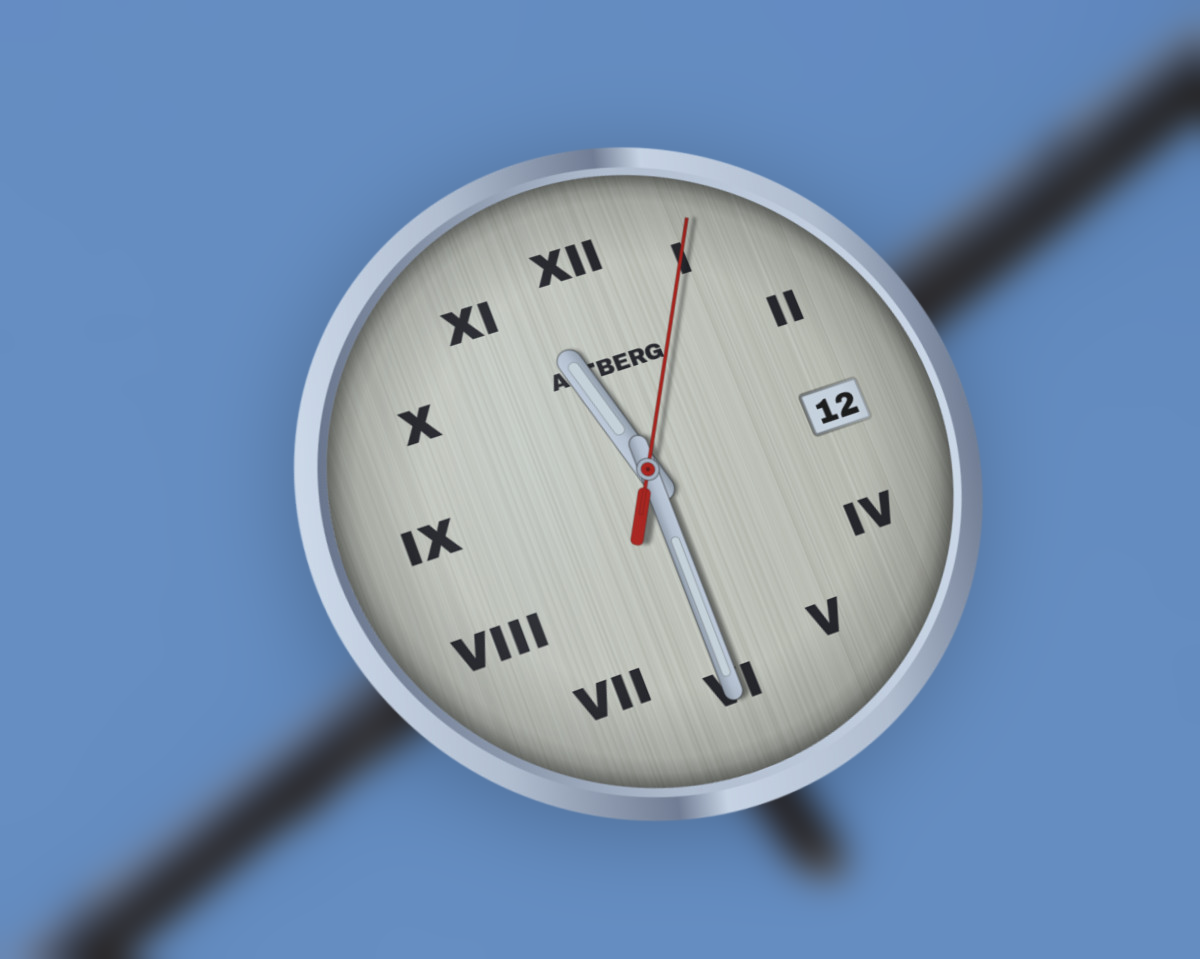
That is h=11 m=30 s=5
